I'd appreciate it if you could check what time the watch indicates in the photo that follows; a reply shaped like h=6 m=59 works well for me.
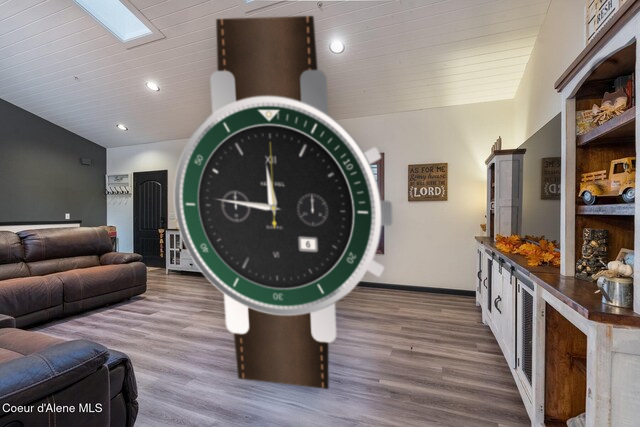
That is h=11 m=46
